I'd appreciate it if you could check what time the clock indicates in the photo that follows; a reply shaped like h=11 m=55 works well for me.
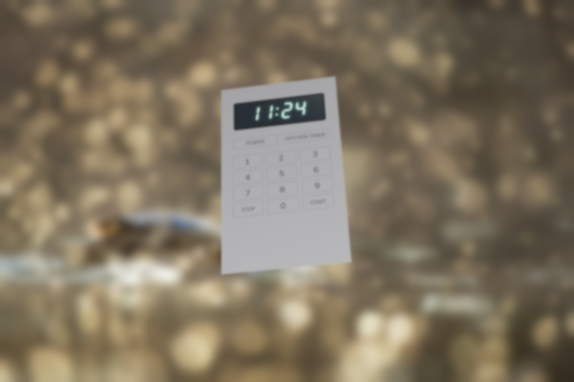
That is h=11 m=24
